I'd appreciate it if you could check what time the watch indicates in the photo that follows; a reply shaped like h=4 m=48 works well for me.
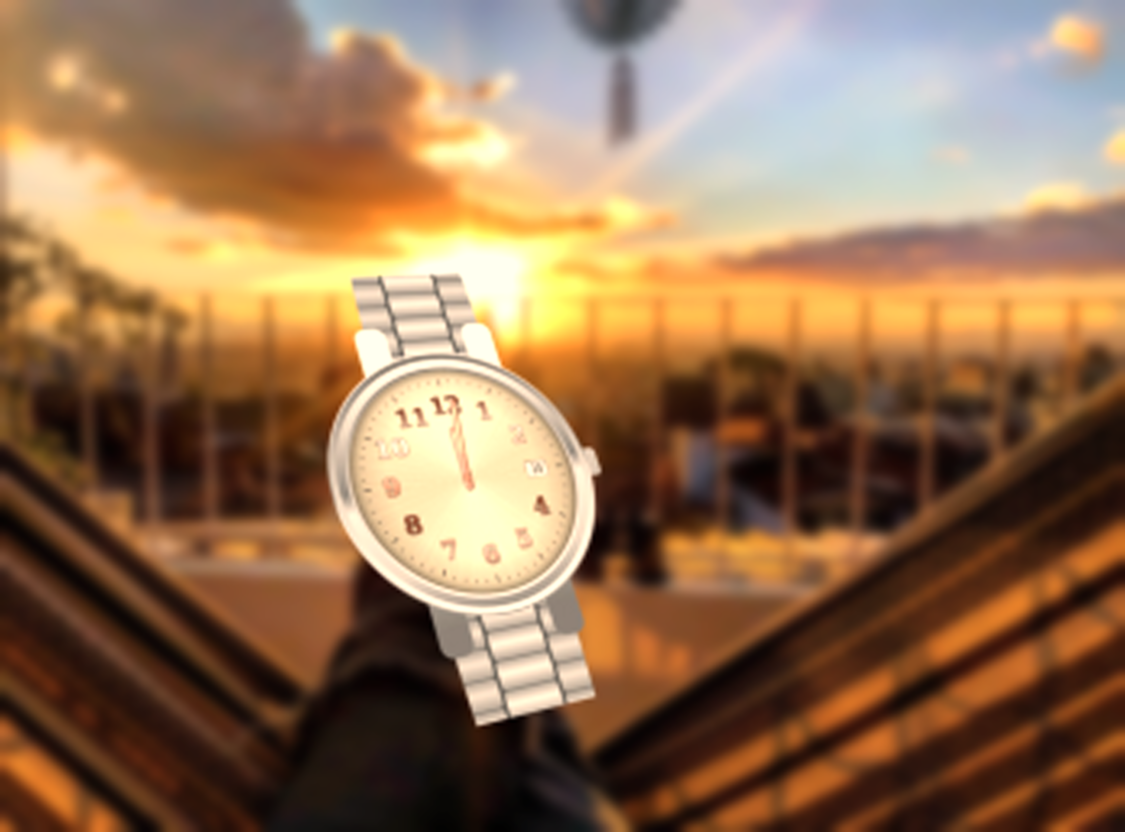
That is h=12 m=1
